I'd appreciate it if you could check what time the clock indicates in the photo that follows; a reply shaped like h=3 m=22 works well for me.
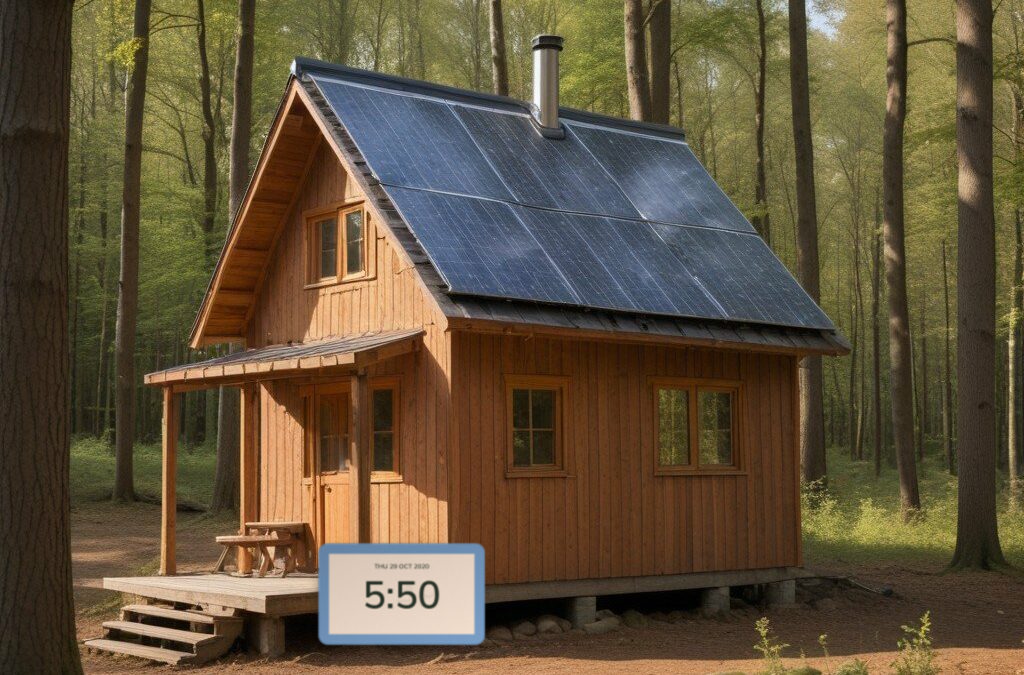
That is h=5 m=50
